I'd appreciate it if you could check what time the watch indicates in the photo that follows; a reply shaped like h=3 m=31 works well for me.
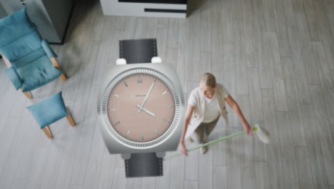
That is h=4 m=5
